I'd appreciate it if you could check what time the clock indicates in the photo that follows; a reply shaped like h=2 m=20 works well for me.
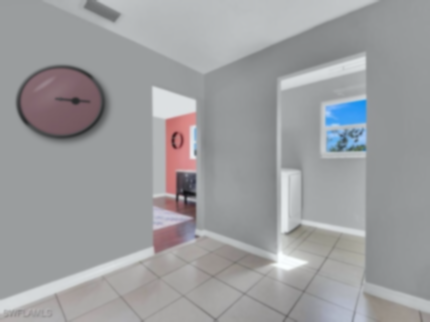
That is h=3 m=16
